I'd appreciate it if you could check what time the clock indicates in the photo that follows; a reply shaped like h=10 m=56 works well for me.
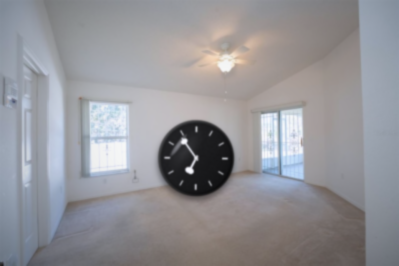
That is h=6 m=54
